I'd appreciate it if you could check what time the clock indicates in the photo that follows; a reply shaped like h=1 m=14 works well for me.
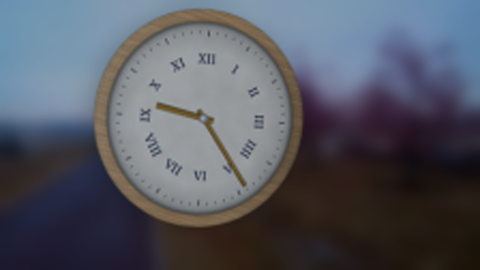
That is h=9 m=24
